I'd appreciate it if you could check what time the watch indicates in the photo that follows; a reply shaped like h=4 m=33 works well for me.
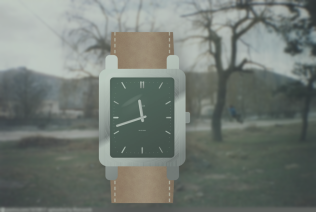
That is h=11 m=42
